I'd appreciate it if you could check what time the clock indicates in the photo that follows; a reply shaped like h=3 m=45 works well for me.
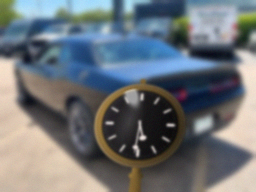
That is h=5 m=31
